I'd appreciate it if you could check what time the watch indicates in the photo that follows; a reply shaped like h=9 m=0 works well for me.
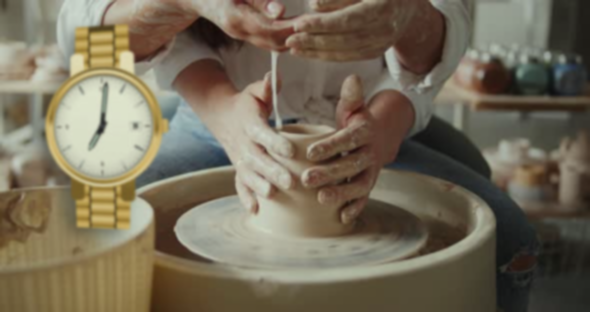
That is h=7 m=1
